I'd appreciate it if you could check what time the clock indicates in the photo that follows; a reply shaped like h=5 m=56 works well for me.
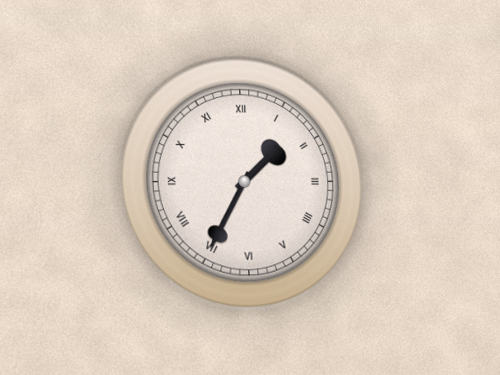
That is h=1 m=35
